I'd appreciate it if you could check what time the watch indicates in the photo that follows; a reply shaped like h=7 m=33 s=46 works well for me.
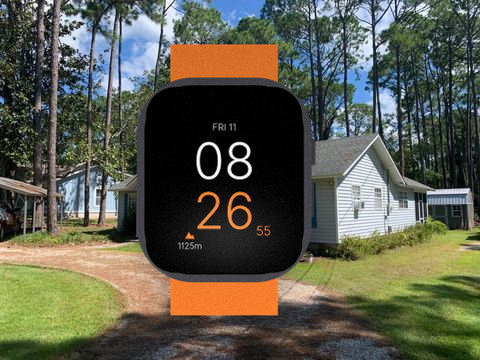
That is h=8 m=26 s=55
